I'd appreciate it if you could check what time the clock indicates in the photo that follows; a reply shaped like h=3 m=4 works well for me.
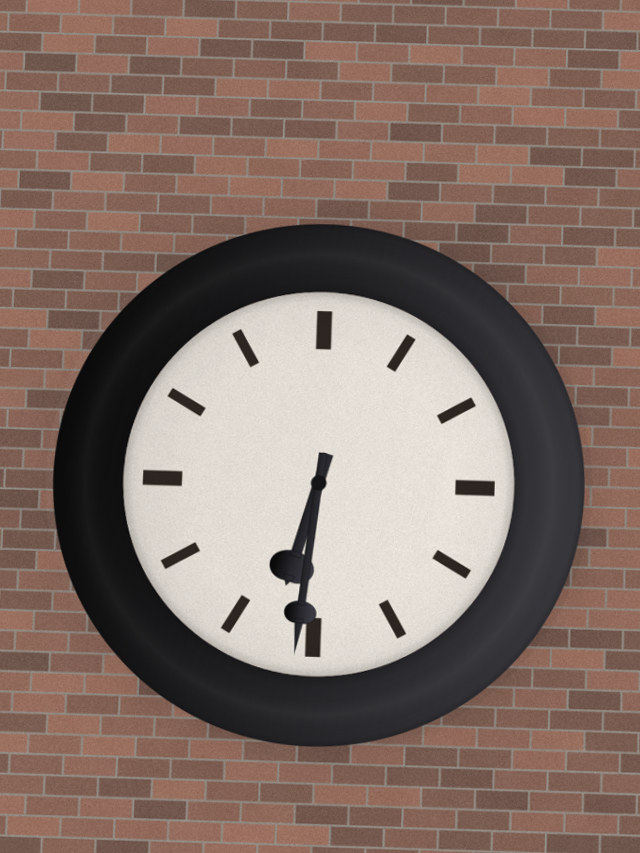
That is h=6 m=31
